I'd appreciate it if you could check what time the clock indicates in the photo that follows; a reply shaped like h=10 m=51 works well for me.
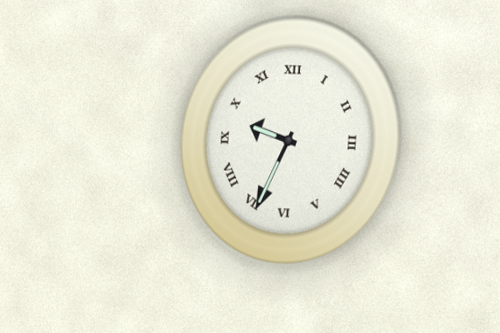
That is h=9 m=34
